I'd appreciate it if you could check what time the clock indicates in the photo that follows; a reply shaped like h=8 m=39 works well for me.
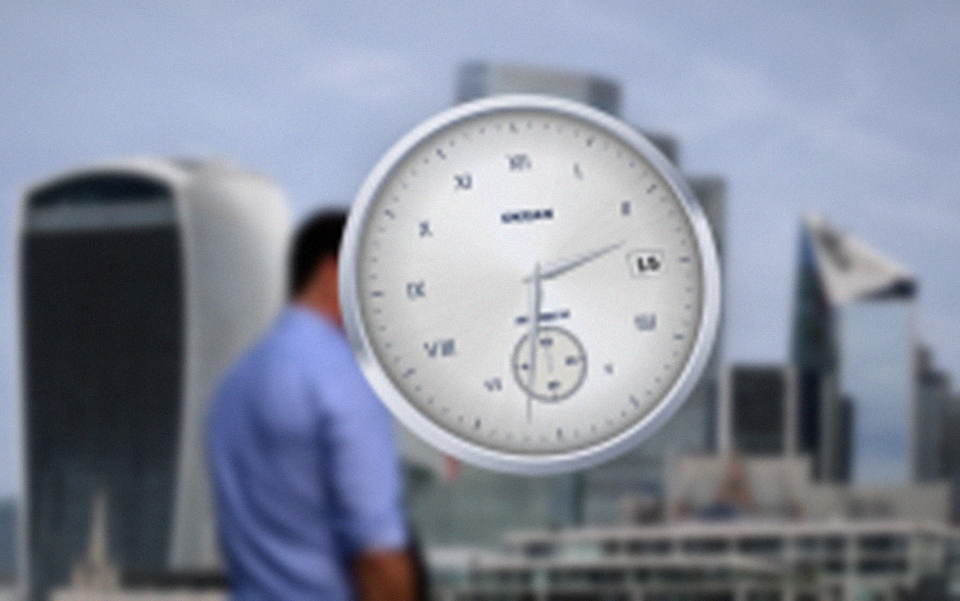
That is h=2 m=32
